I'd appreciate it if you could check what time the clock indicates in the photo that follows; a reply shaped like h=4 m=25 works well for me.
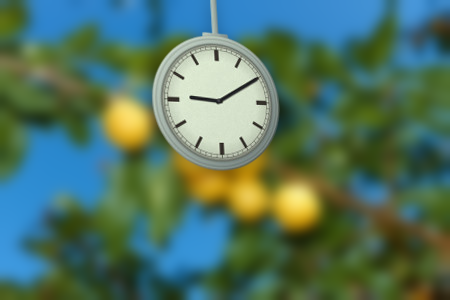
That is h=9 m=10
